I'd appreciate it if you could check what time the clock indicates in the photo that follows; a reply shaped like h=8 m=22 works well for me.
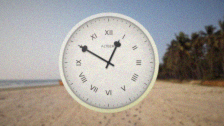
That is h=12 m=50
